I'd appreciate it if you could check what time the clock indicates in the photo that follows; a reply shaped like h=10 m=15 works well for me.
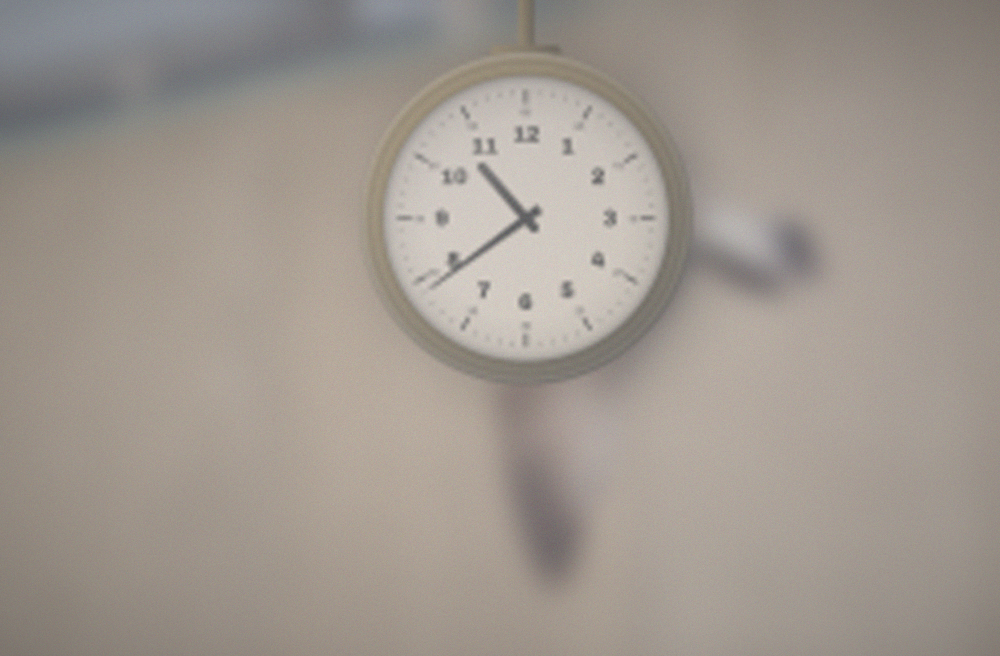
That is h=10 m=39
